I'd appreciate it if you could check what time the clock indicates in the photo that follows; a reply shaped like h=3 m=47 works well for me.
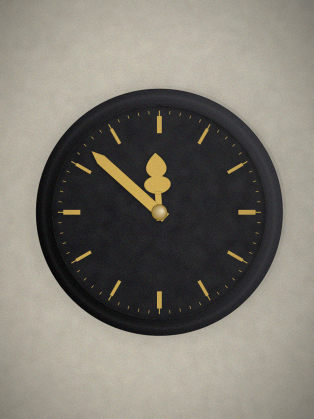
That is h=11 m=52
